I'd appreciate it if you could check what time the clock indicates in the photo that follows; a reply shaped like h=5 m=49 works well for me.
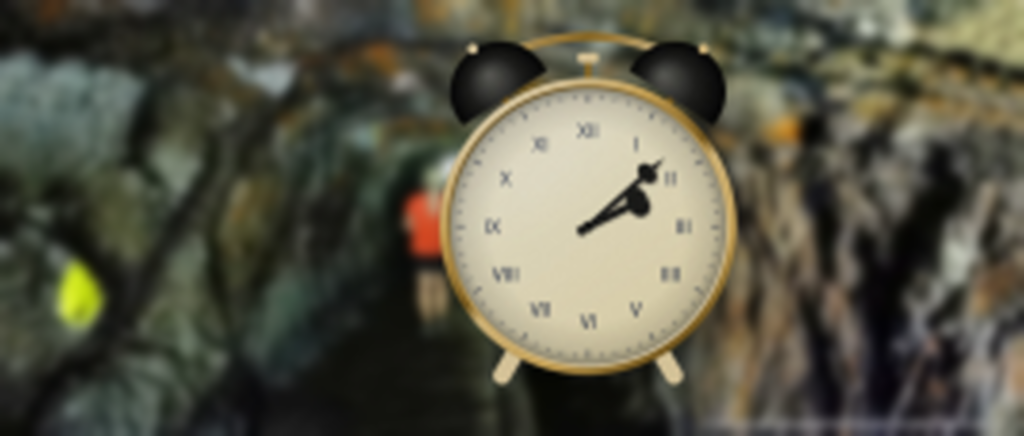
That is h=2 m=8
